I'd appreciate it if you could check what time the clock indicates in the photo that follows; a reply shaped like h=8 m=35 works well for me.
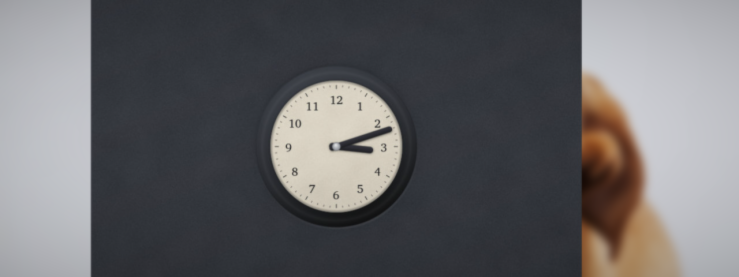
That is h=3 m=12
